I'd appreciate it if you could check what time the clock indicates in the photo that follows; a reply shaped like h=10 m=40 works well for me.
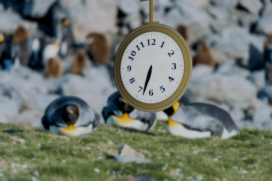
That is h=6 m=33
